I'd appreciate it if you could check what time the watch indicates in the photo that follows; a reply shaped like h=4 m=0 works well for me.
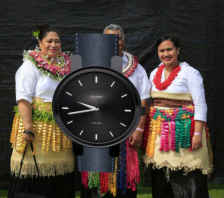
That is h=9 m=43
